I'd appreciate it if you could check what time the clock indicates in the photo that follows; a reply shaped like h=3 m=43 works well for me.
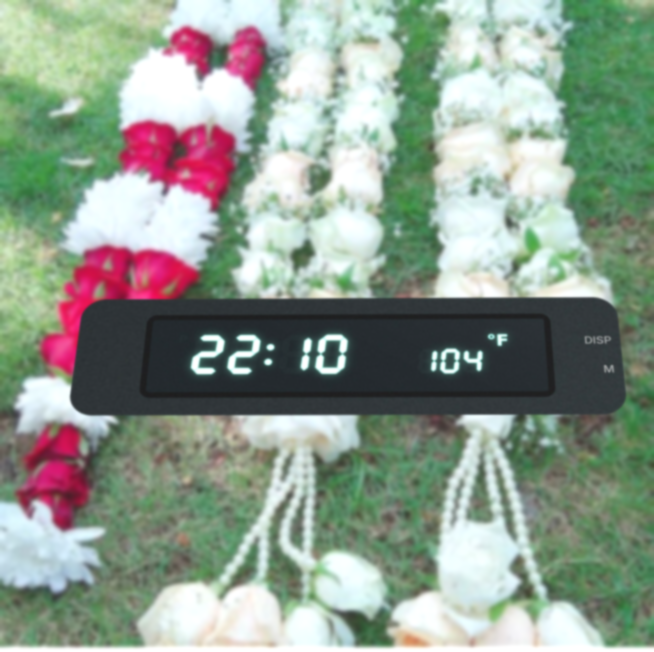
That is h=22 m=10
